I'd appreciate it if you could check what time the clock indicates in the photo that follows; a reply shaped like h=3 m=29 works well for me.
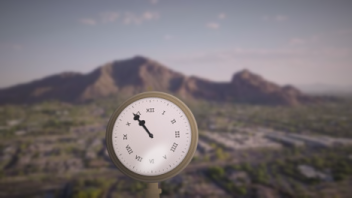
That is h=10 m=54
